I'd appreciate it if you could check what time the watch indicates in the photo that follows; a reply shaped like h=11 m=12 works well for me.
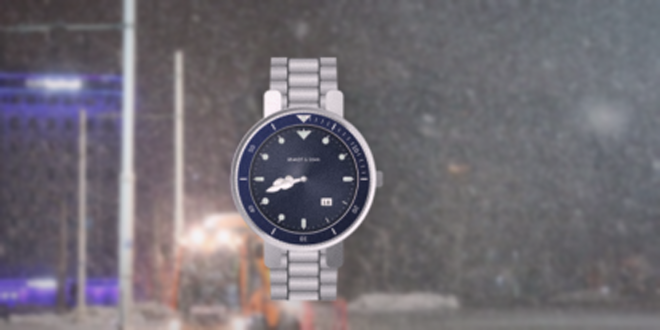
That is h=8 m=42
